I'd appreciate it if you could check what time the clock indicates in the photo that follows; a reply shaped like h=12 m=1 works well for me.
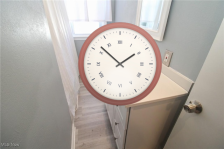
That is h=1 m=52
